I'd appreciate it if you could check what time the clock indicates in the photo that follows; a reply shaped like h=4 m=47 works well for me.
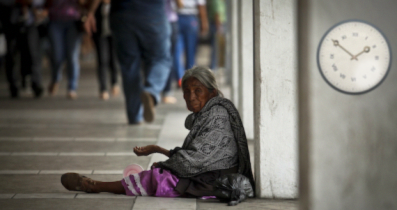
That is h=1 m=51
